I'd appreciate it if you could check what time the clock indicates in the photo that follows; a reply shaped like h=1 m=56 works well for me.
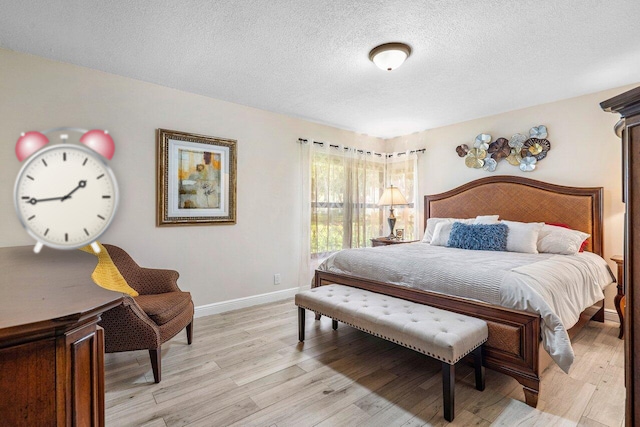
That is h=1 m=44
